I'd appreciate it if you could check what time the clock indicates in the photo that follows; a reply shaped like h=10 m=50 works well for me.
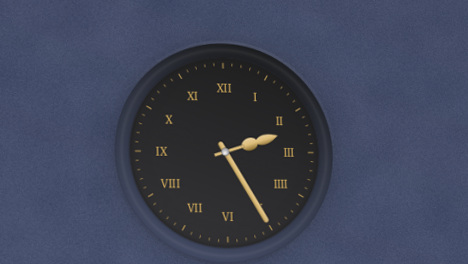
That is h=2 m=25
